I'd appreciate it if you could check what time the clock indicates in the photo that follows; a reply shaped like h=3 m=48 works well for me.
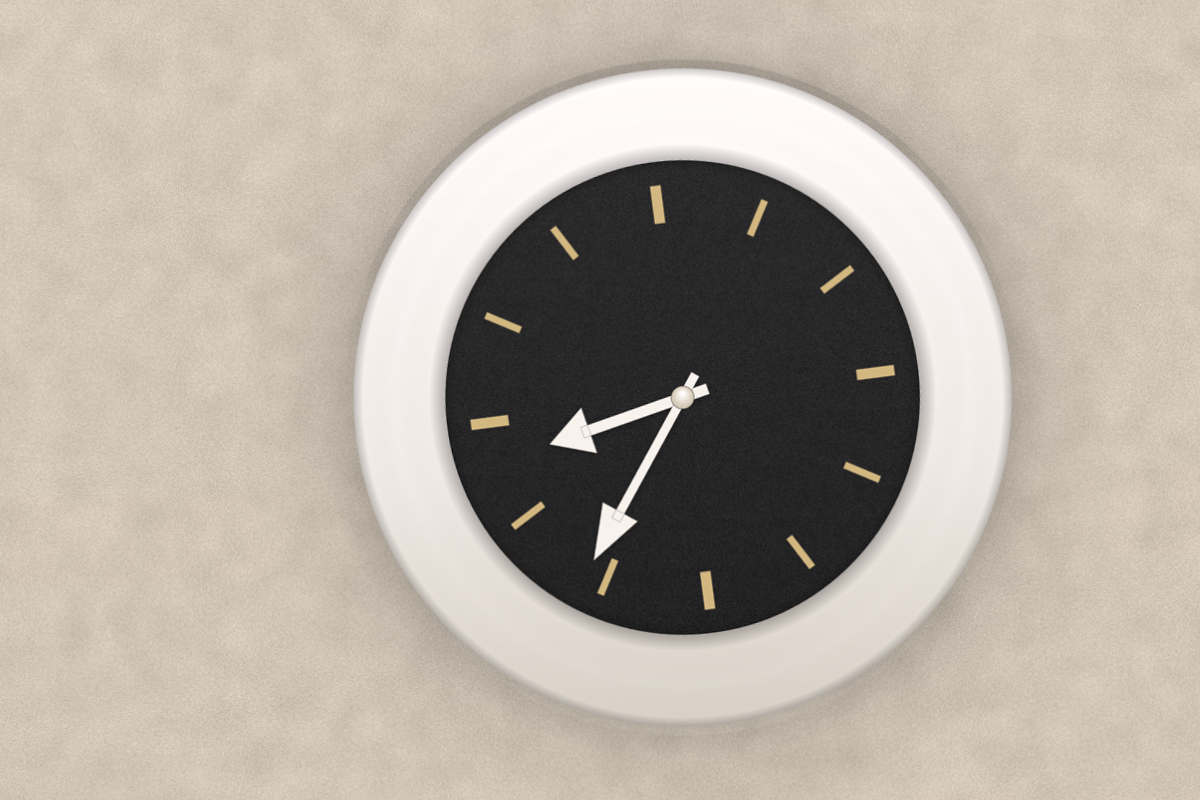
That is h=8 m=36
